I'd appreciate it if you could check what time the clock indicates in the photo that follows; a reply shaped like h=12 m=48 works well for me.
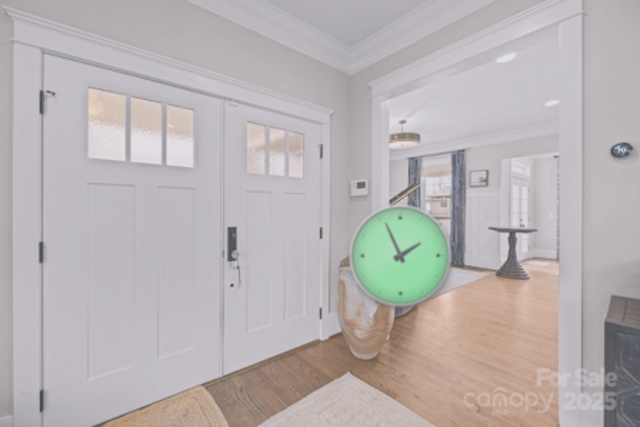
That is h=1 m=56
